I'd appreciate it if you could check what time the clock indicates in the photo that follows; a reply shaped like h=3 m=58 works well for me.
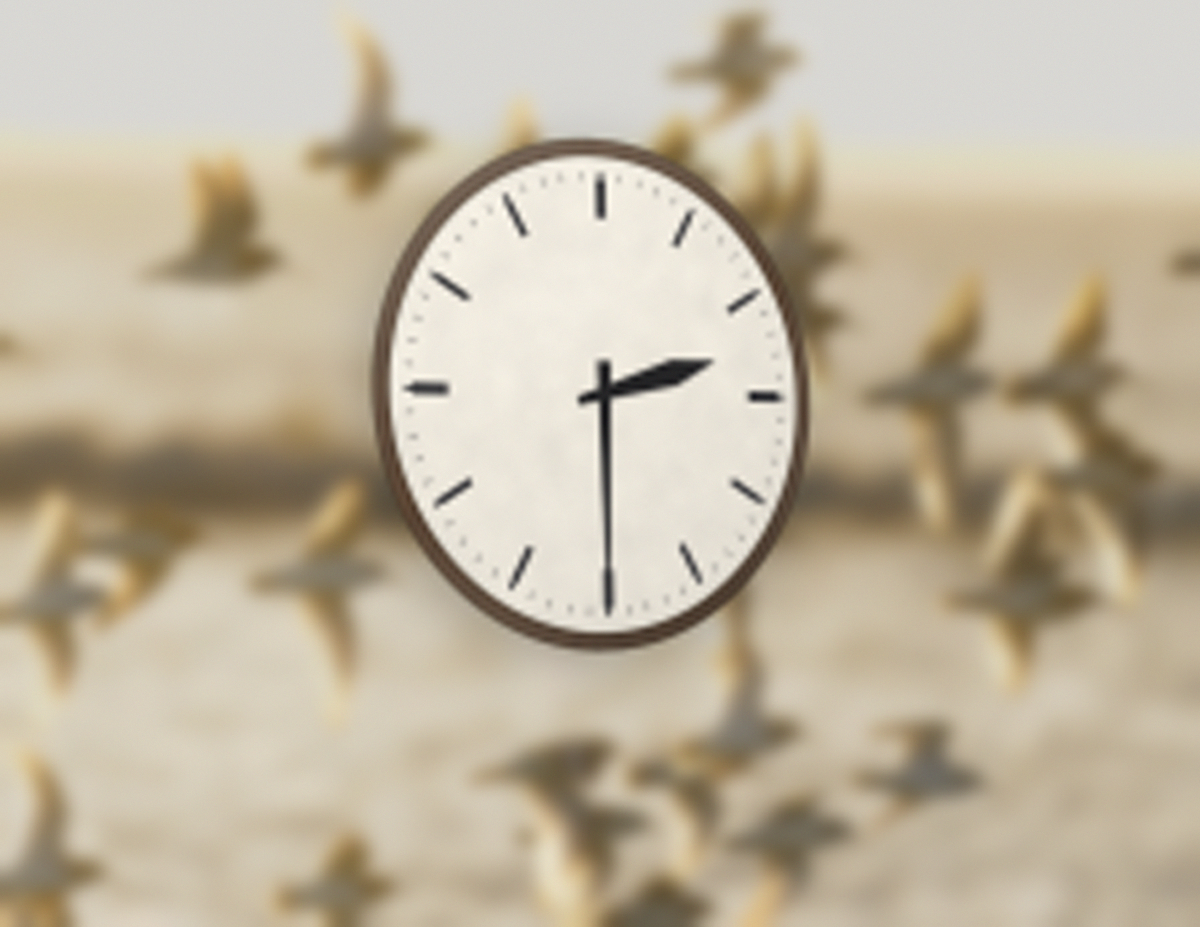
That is h=2 m=30
